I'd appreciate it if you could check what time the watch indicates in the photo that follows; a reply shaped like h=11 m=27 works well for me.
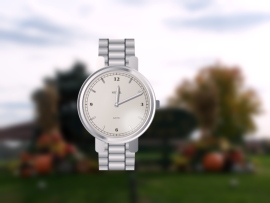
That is h=12 m=11
